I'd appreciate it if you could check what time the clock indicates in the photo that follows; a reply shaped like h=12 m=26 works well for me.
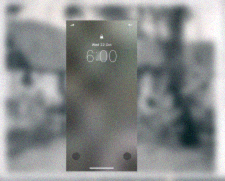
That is h=6 m=0
